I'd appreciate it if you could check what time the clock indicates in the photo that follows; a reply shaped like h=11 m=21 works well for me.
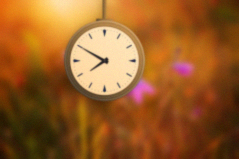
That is h=7 m=50
